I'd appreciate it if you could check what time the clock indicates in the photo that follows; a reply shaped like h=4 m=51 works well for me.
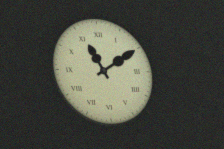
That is h=11 m=10
